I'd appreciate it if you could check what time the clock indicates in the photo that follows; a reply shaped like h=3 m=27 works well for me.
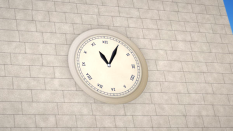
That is h=11 m=5
